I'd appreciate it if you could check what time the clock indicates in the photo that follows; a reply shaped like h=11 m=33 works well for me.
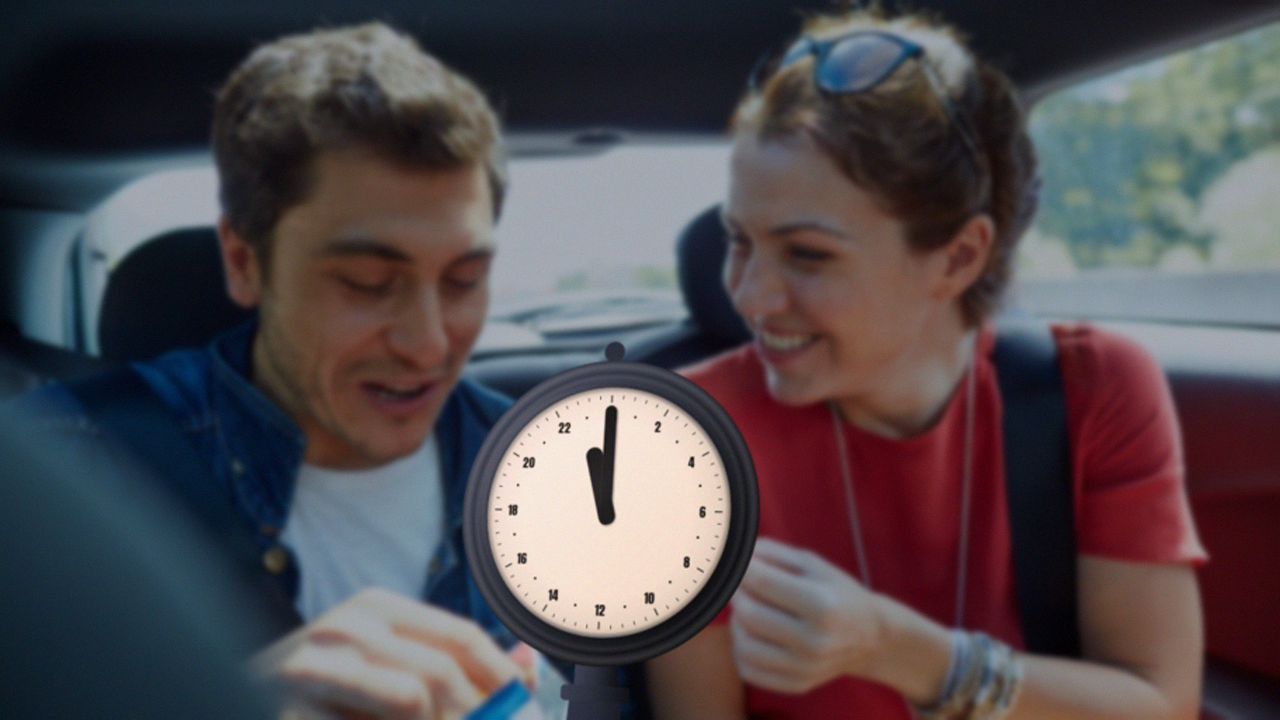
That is h=23 m=0
